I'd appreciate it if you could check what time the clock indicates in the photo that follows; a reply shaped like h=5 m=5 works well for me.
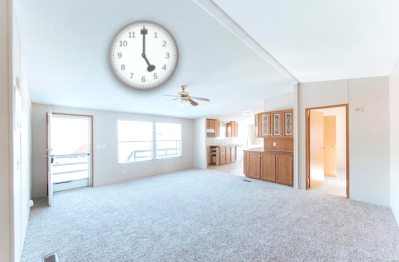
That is h=5 m=0
